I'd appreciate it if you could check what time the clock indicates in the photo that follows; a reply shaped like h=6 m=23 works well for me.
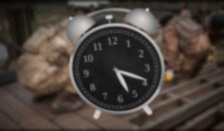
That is h=5 m=19
